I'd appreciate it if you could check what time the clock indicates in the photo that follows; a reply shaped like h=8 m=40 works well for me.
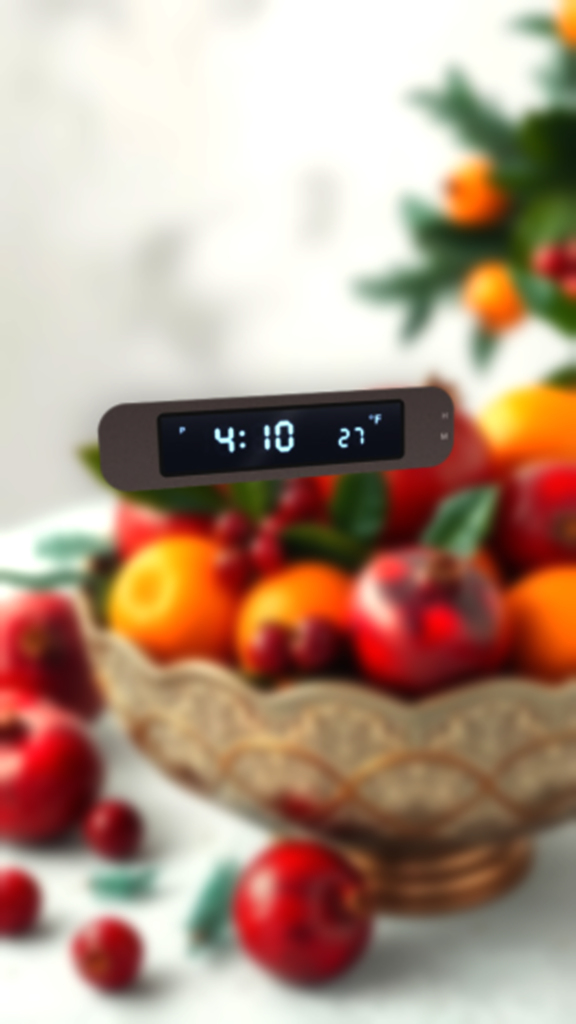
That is h=4 m=10
